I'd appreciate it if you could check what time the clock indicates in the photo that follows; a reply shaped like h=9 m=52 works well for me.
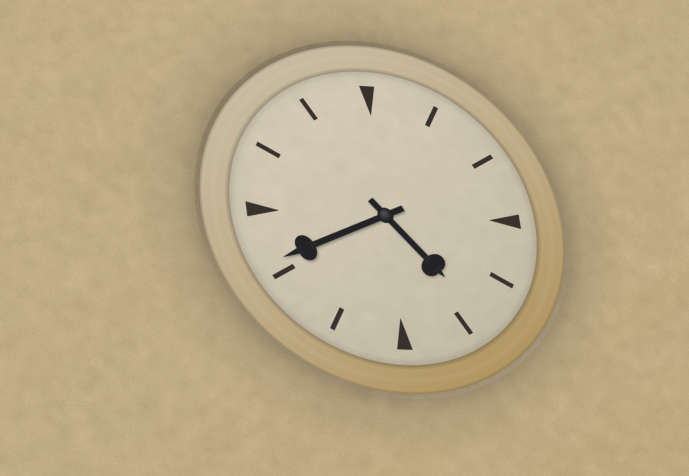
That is h=4 m=41
